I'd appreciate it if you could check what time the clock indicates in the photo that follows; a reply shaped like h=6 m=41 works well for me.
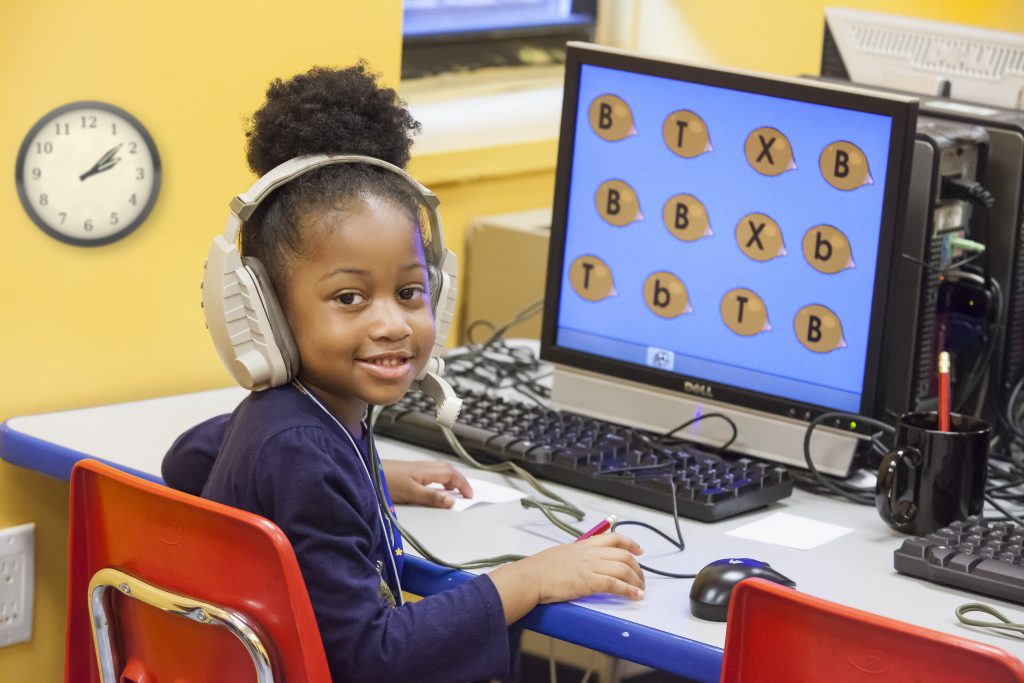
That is h=2 m=8
